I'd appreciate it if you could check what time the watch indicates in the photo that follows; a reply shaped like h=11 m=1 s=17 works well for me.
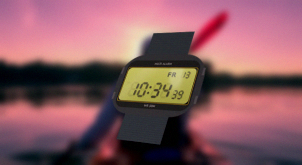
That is h=10 m=34 s=39
